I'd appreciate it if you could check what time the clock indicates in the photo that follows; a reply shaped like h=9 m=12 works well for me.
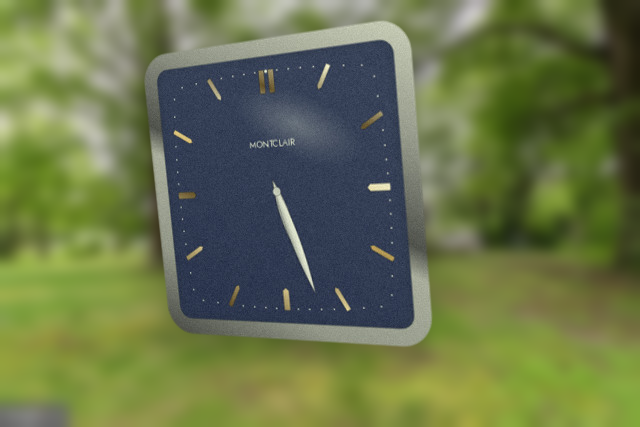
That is h=5 m=27
